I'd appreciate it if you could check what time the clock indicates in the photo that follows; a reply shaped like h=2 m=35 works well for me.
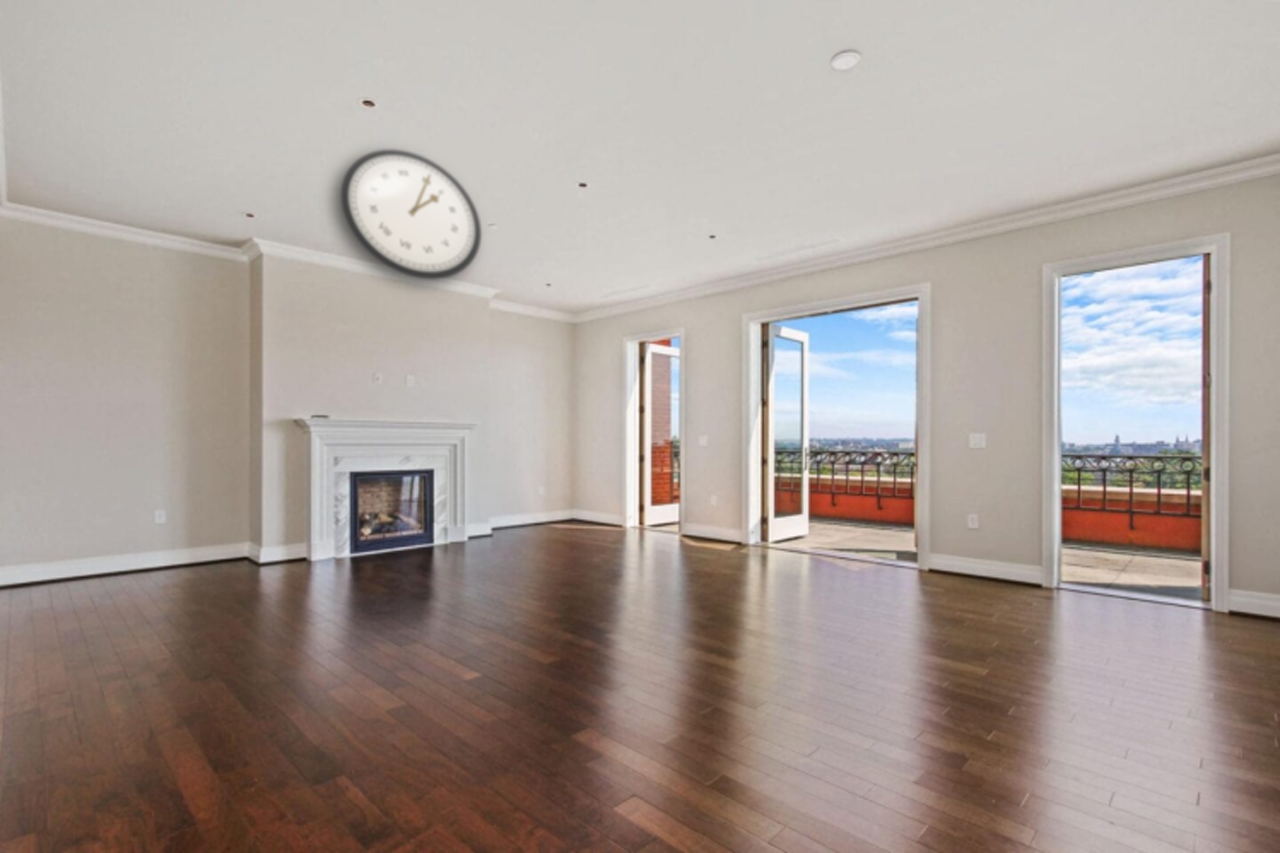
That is h=2 m=6
